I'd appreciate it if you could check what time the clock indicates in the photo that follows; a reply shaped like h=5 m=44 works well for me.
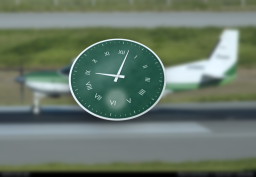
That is h=9 m=2
